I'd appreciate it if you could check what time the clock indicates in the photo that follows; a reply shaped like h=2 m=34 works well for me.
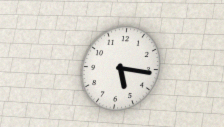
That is h=5 m=16
